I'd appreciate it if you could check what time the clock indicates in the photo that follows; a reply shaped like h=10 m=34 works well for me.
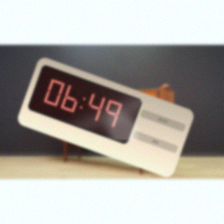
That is h=6 m=49
